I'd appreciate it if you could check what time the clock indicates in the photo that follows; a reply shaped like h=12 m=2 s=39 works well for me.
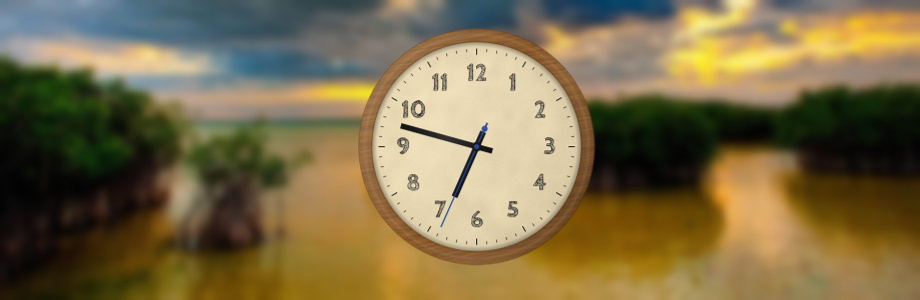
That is h=6 m=47 s=34
